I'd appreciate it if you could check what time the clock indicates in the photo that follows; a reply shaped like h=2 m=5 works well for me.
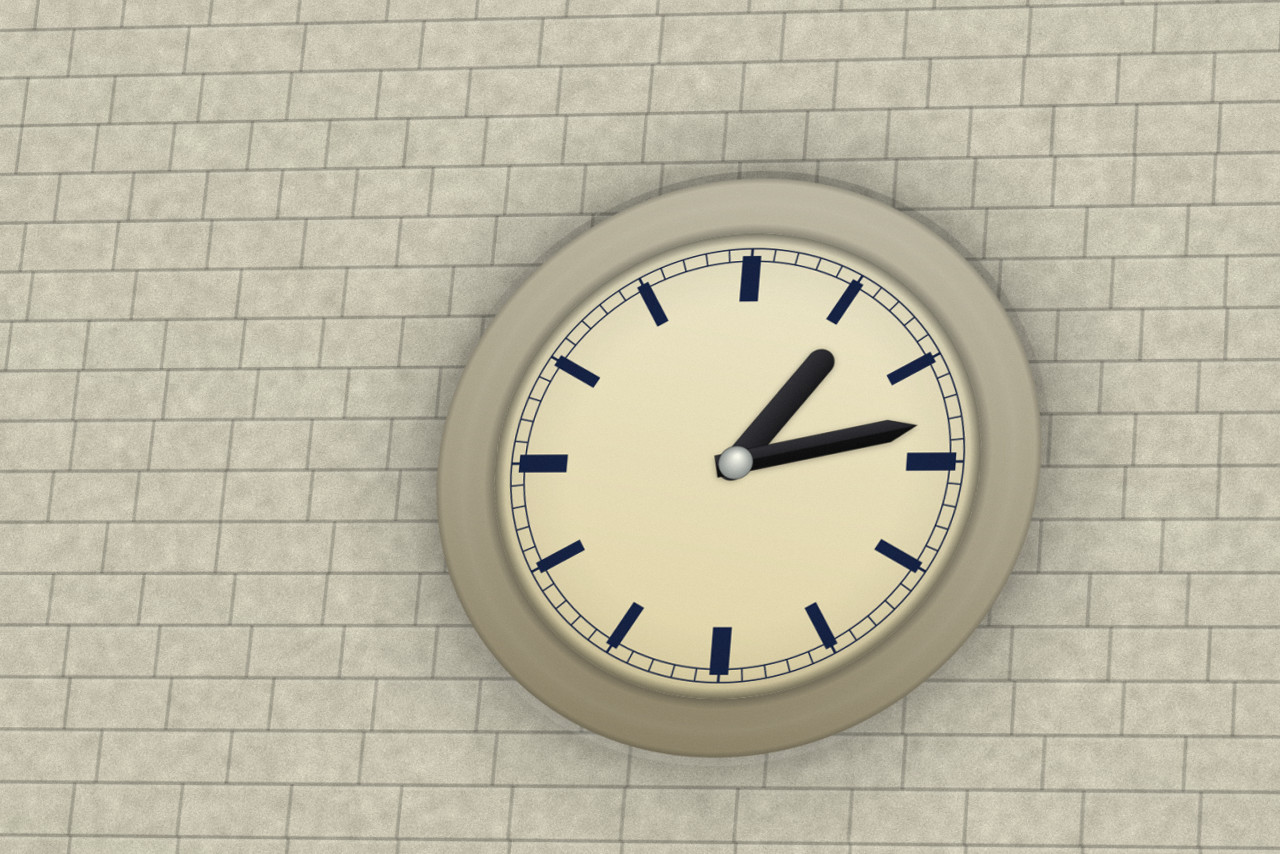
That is h=1 m=13
